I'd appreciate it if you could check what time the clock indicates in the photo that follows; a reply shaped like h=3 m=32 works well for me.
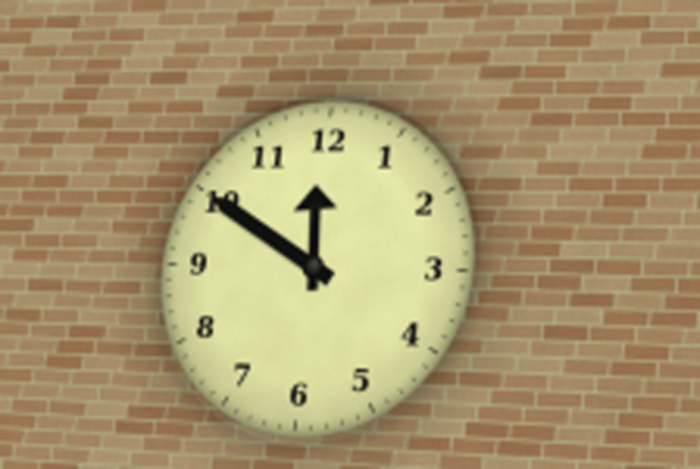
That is h=11 m=50
